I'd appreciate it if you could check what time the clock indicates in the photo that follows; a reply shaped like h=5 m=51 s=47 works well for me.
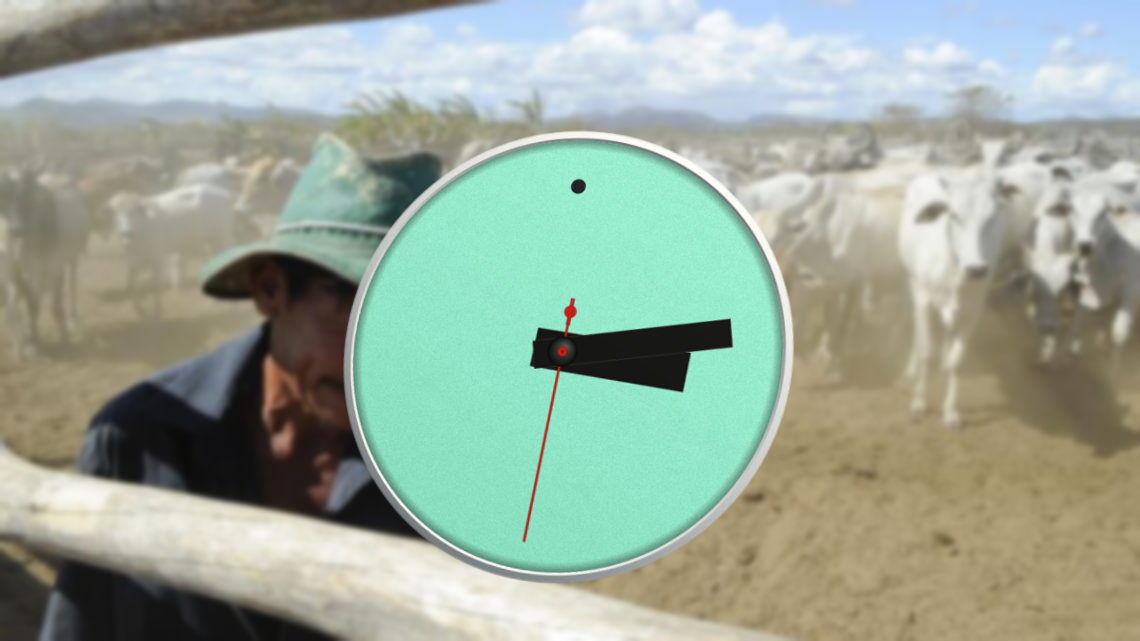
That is h=3 m=13 s=31
